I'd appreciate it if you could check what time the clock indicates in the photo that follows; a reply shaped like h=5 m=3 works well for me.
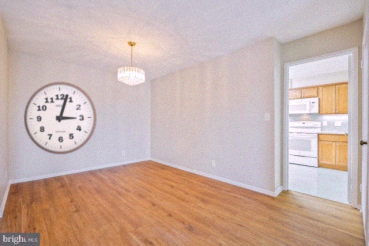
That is h=3 m=3
